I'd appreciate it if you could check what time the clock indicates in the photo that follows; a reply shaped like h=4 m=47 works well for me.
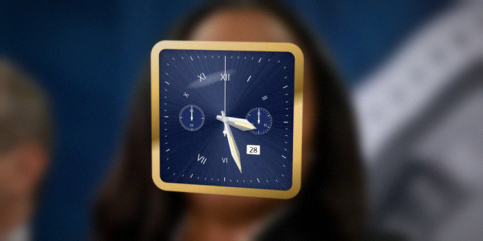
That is h=3 m=27
